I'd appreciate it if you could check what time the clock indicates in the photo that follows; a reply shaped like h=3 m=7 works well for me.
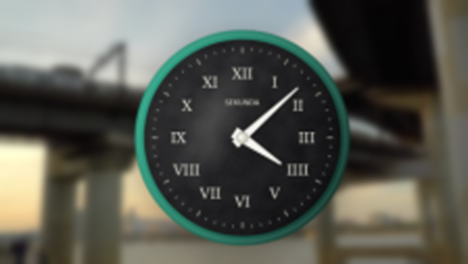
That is h=4 m=8
